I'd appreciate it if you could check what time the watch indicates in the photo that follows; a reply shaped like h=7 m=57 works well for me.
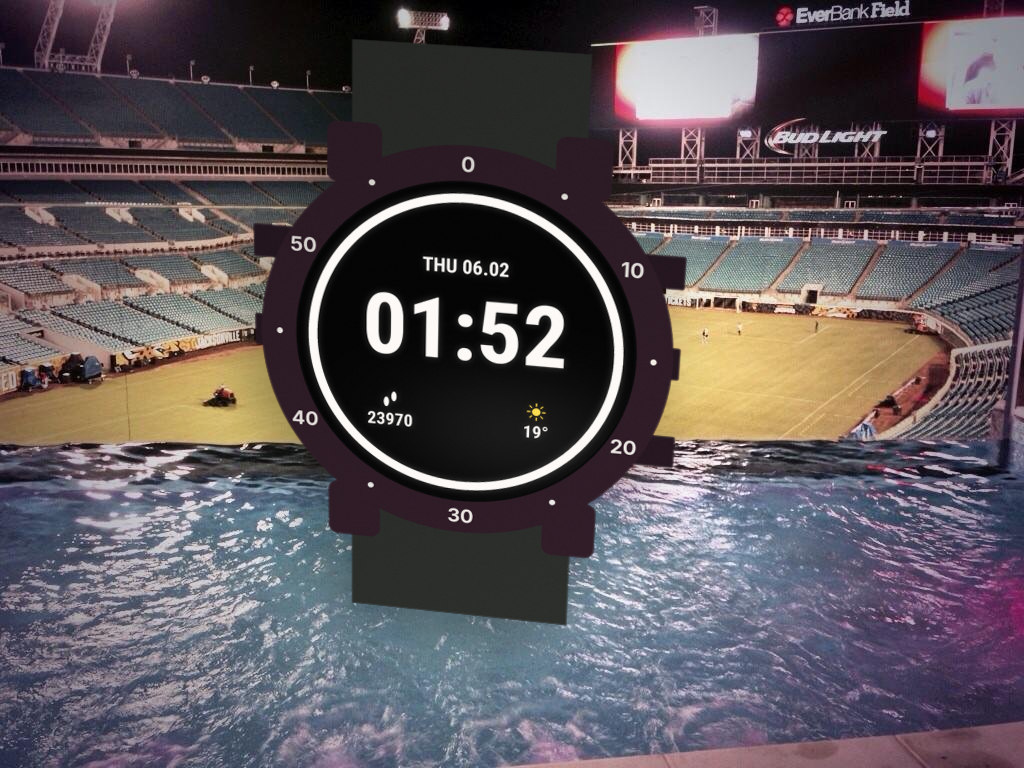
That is h=1 m=52
